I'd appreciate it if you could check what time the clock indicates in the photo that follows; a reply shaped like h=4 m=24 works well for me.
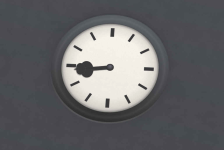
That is h=8 m=44
